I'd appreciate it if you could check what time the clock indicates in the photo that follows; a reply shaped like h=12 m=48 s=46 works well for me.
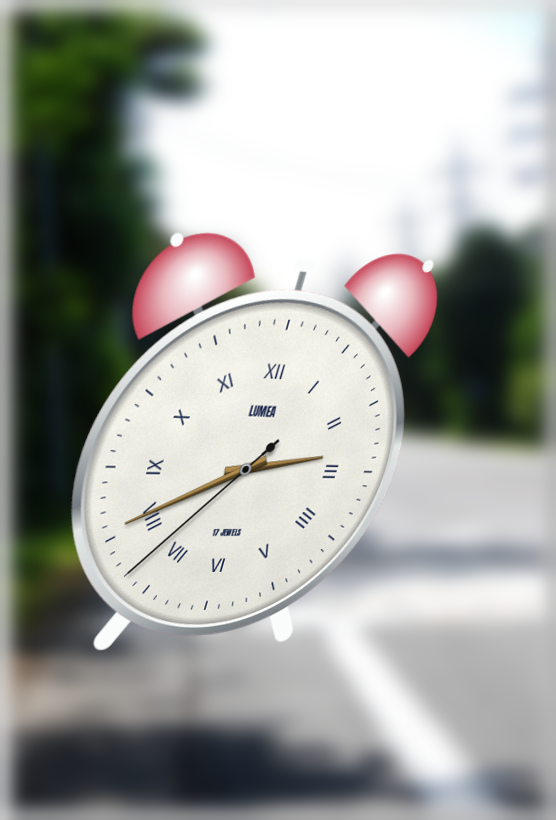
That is h=2 m=40 s=37
